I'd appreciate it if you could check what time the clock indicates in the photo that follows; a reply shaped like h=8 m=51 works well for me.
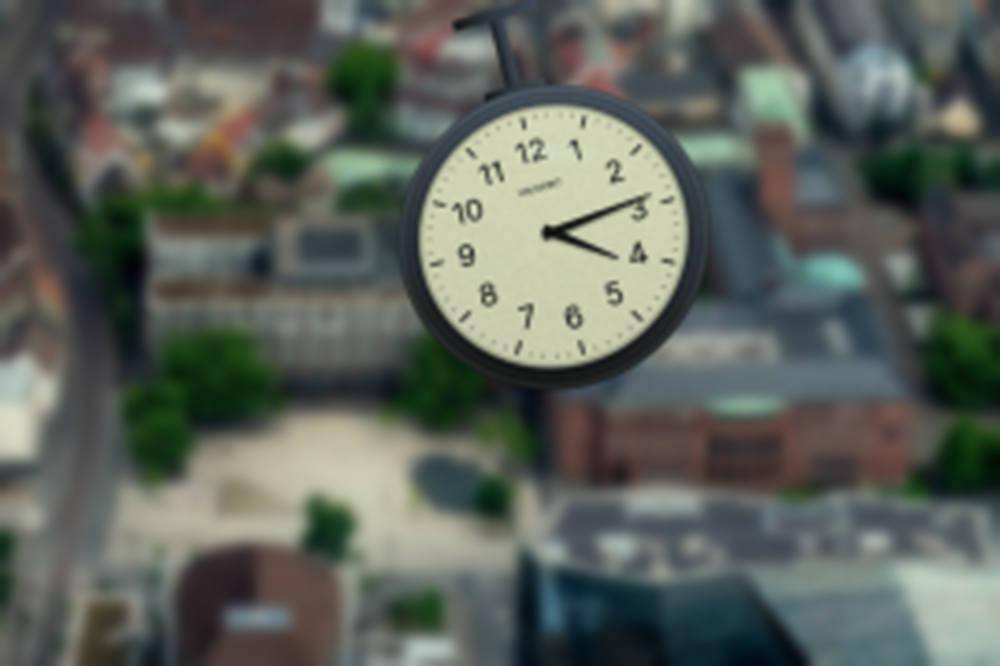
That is h=4 m=14
